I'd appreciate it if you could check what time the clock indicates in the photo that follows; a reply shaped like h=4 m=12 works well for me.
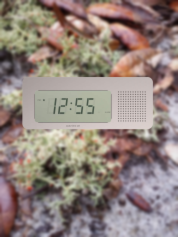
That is h=12 m=55
